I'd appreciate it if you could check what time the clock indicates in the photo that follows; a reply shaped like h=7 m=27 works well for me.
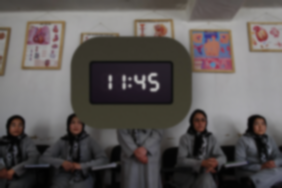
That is h=11 m=45
